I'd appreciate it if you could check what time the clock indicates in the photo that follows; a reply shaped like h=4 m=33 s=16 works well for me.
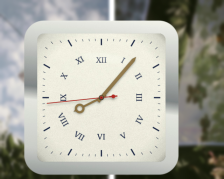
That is h=8 m=6 s=44
